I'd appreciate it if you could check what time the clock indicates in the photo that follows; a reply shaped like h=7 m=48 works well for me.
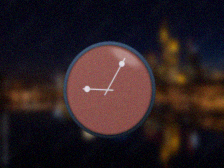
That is h=9 m=5
